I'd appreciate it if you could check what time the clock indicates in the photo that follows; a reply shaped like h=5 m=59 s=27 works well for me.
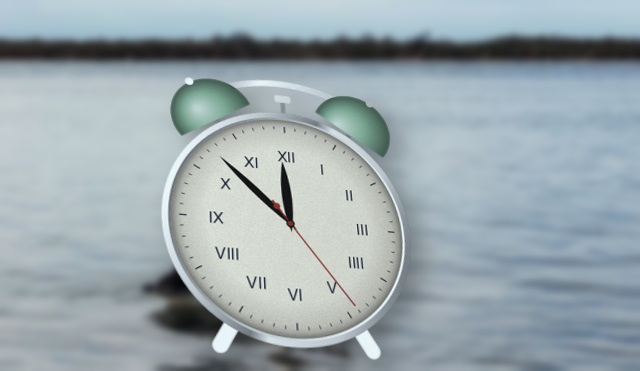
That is h=11 m=52 s=24
